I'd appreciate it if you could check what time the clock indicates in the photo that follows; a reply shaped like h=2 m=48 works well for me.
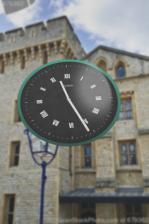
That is h=11 m=26
